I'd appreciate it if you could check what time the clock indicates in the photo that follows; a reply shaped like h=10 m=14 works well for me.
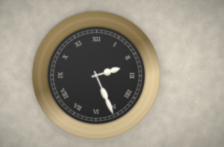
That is h=2 m=26
